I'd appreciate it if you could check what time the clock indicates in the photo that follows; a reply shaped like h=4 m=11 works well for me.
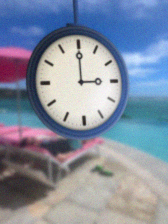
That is h=3 m=0
